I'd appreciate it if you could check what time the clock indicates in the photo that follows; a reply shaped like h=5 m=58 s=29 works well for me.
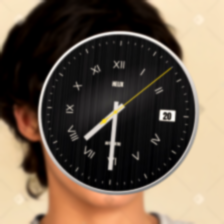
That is h=7 m=30 s=8
